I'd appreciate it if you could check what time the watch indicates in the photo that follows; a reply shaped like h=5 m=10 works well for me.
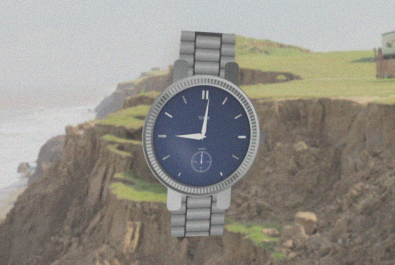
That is h=9 m=1
